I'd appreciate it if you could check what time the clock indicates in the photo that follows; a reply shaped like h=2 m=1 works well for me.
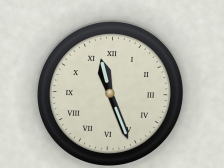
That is h=11 m=26
